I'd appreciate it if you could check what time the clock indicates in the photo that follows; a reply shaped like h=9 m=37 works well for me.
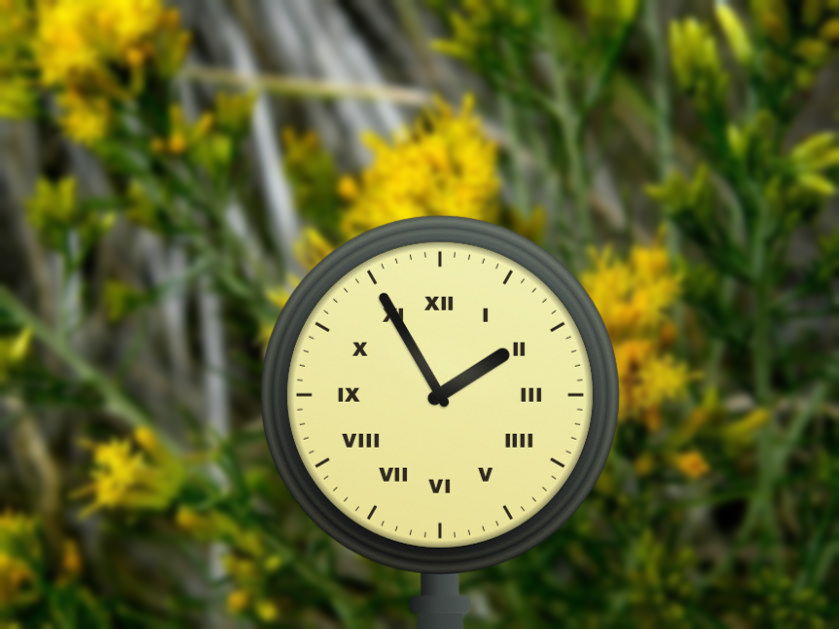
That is h=1 m=55
